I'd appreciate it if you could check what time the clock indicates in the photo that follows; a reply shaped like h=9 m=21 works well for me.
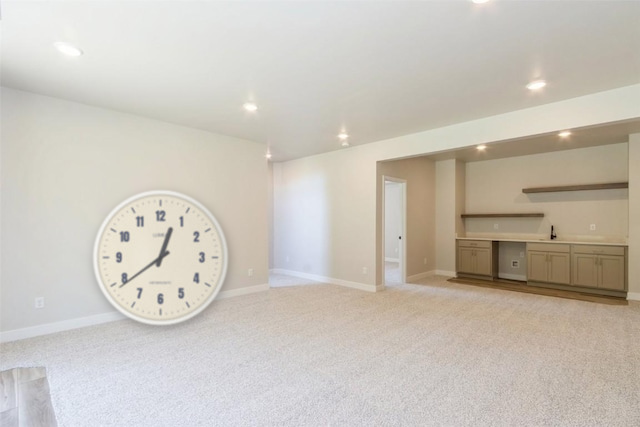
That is h=12 m=39
